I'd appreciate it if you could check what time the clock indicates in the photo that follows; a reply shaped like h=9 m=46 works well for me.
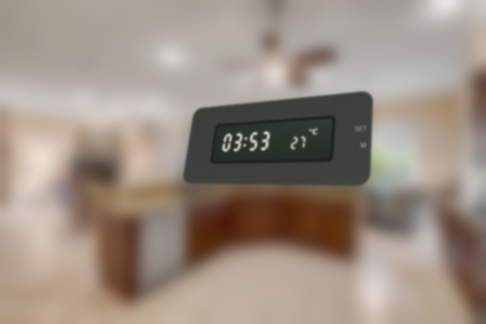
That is h=3 m=53
